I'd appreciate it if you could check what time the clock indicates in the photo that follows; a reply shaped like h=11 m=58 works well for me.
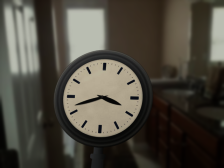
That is h=3 m=42
